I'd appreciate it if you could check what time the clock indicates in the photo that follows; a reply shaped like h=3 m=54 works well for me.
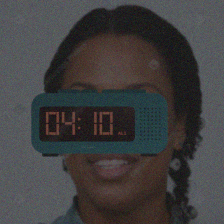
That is h=4 m=10
